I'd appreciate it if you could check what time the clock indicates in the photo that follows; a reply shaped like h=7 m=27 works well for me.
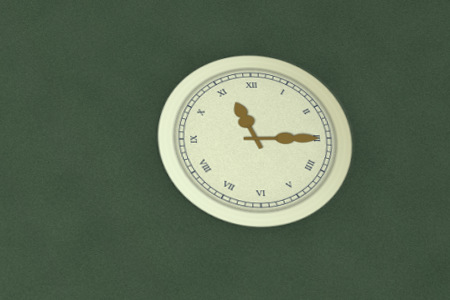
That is h=11 m=15
